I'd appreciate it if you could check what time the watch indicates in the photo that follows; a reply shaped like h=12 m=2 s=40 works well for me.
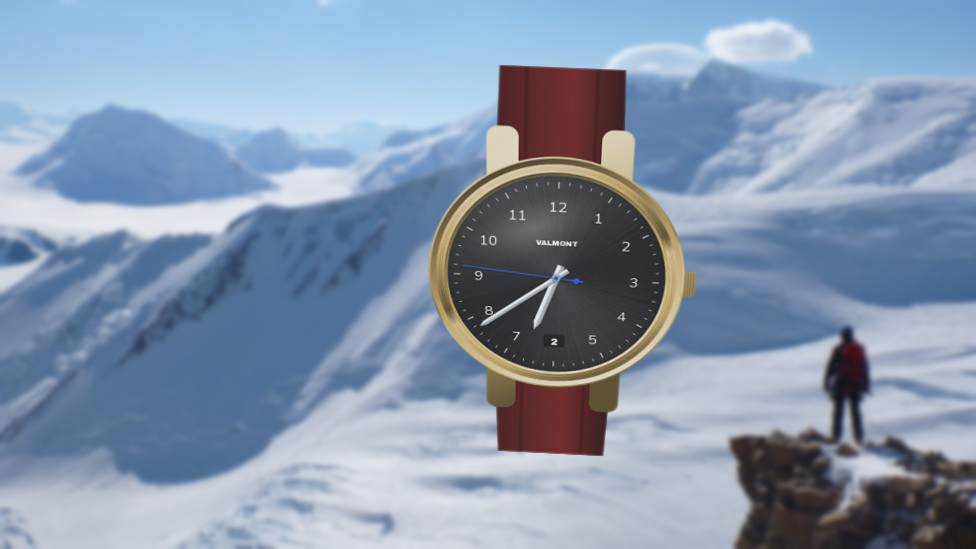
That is h=6 m=38 s=46
